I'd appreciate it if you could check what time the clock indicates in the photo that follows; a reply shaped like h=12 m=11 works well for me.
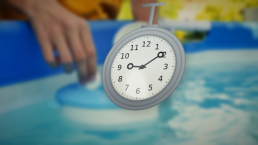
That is h=9 m=9
